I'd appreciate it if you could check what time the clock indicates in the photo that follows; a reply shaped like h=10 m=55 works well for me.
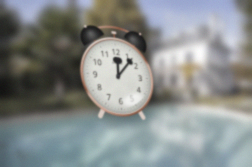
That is h=12 m=7
